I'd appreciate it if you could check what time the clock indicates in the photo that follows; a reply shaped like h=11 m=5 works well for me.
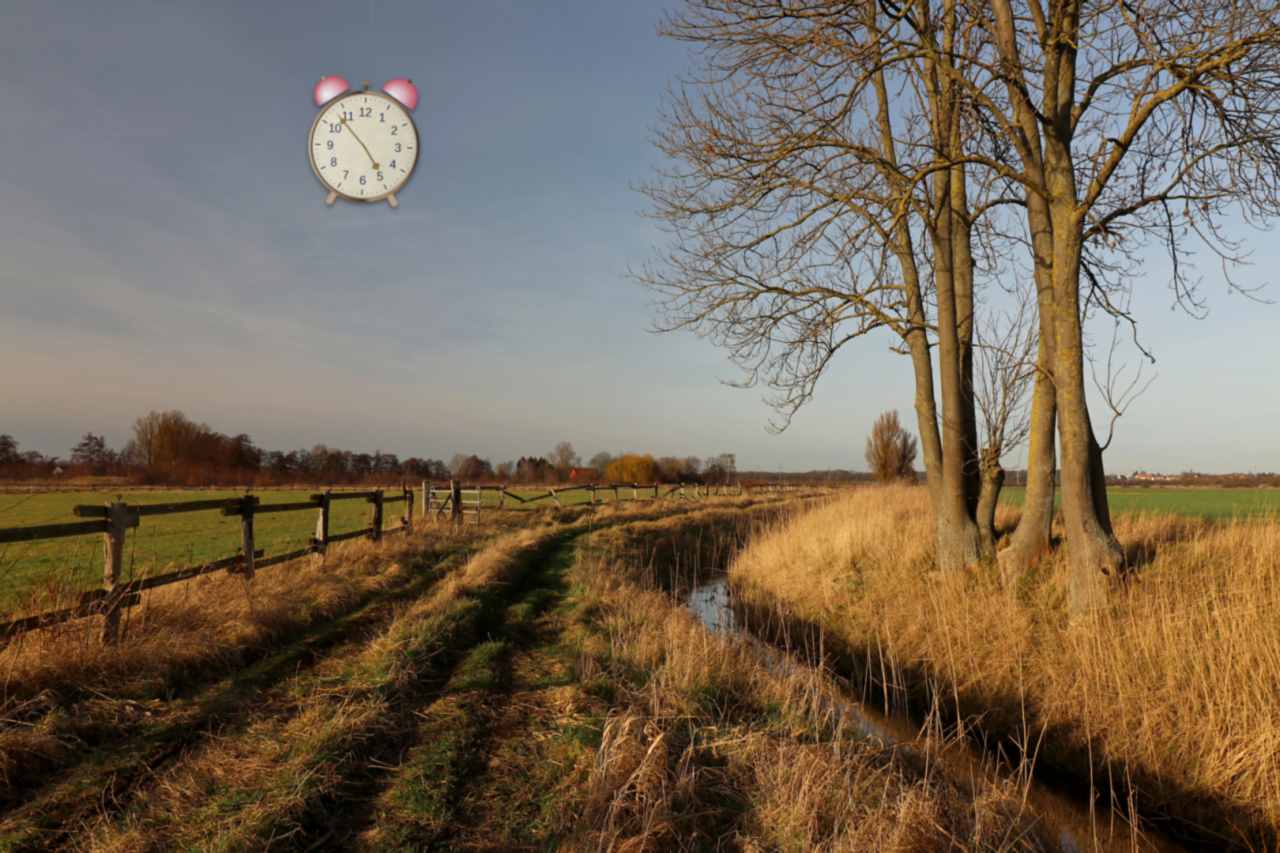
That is h=4 m=53
